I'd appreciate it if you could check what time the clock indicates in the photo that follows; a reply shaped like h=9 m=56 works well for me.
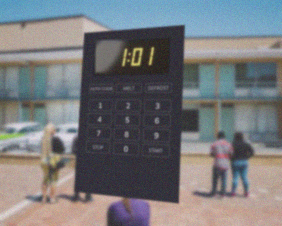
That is h=1 m=1
